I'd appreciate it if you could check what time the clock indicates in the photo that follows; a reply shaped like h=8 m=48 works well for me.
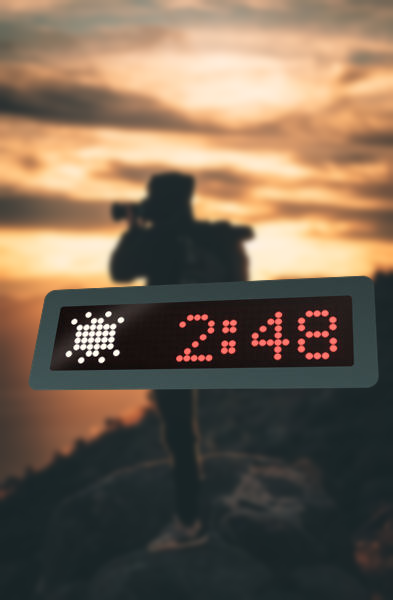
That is h=2 m=48
